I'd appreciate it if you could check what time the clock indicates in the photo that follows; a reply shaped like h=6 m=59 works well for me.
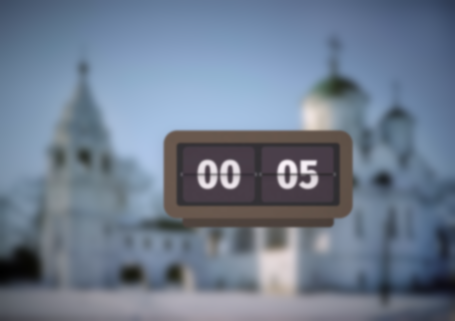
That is h=0 m=5
